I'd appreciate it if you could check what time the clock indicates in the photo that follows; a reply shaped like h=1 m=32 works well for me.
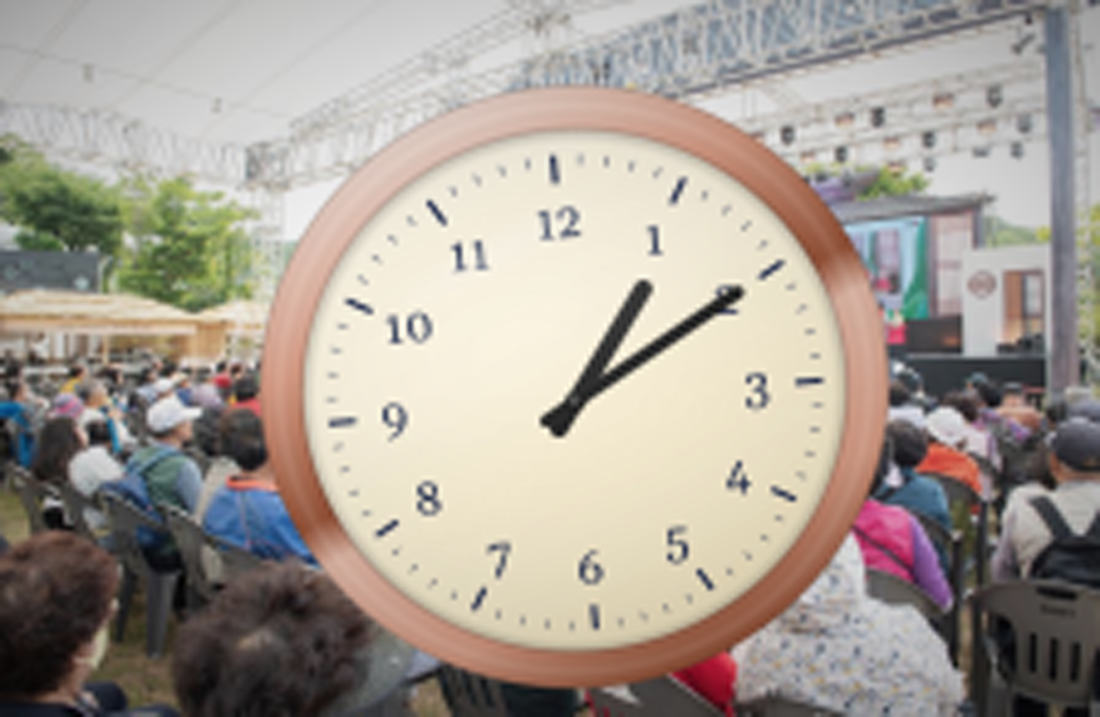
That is h=1 m=10
